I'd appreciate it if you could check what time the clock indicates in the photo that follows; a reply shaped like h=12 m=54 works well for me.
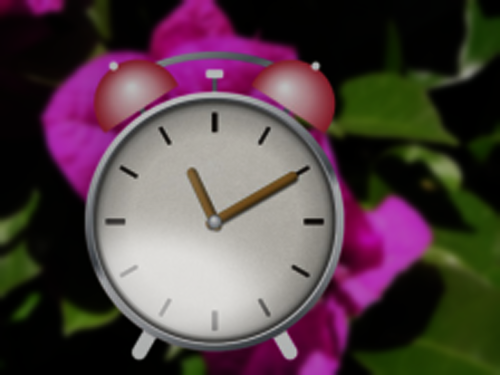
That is h=11 m=10
